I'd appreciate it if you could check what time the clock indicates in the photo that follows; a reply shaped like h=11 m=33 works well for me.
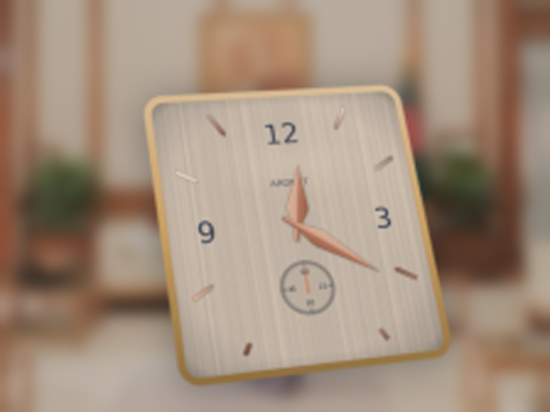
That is h=12 m=21
